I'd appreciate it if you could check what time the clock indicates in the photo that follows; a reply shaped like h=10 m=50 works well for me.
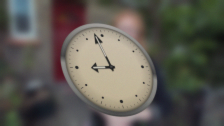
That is h=8 m=58
